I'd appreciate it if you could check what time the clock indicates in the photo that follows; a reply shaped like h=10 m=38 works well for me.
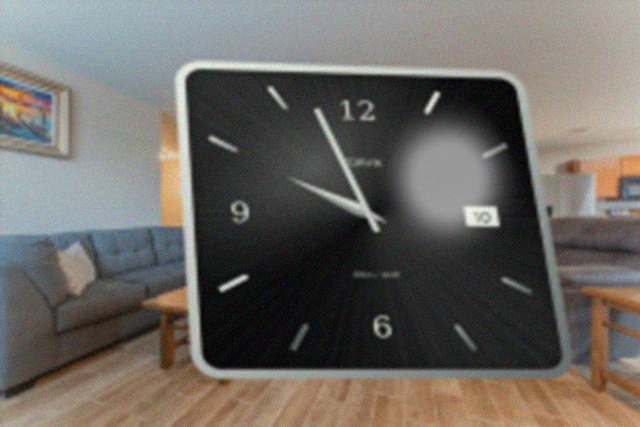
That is h=9 m=57
